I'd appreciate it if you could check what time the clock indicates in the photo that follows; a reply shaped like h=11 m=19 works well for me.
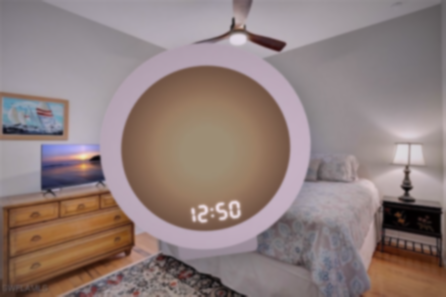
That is h=12 m=50
